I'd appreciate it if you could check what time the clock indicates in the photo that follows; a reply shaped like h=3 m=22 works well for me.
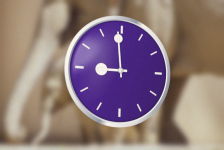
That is h=8 m=59
